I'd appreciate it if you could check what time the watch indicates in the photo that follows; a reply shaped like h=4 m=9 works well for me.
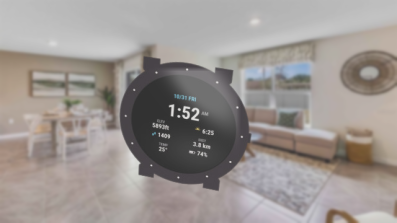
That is h=1 m=52
